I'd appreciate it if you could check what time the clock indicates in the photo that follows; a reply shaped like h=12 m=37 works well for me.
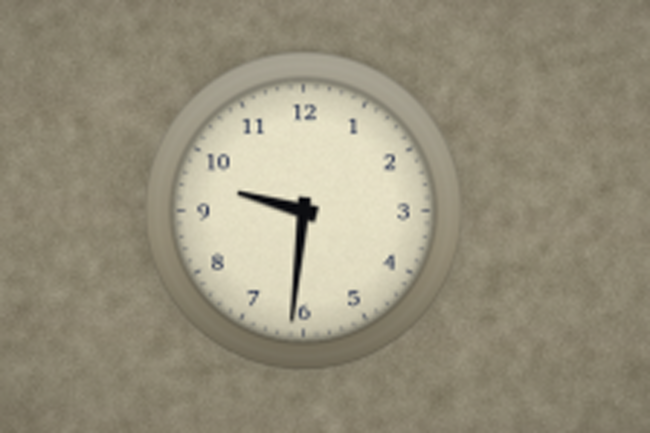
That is h=9 m=31
